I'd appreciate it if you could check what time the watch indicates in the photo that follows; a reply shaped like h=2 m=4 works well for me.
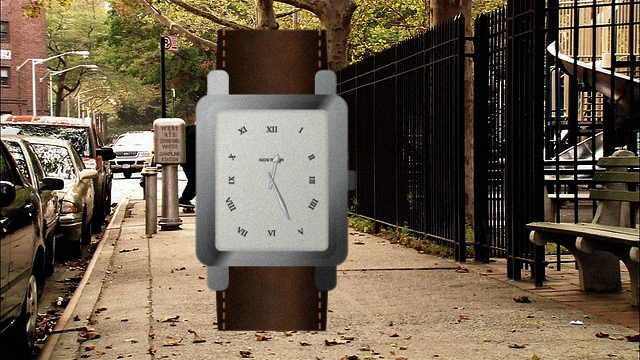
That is h=12 m=26
